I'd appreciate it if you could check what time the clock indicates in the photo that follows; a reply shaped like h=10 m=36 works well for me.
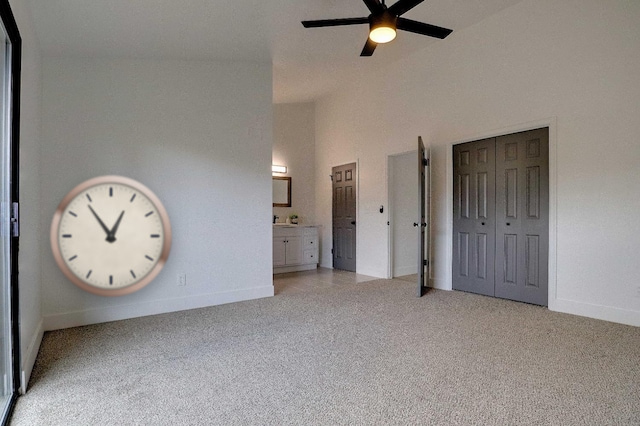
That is h=12 m=54
